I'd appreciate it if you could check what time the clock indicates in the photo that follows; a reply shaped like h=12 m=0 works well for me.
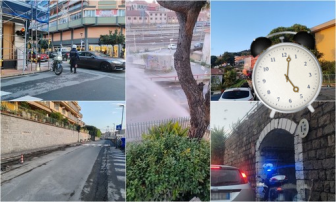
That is h=5 m=2
